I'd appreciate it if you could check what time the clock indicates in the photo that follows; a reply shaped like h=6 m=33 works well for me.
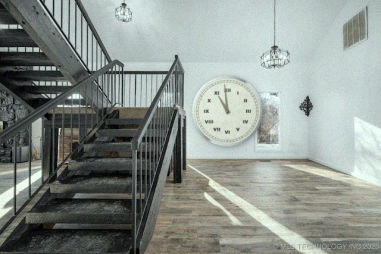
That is h=10 m=59
